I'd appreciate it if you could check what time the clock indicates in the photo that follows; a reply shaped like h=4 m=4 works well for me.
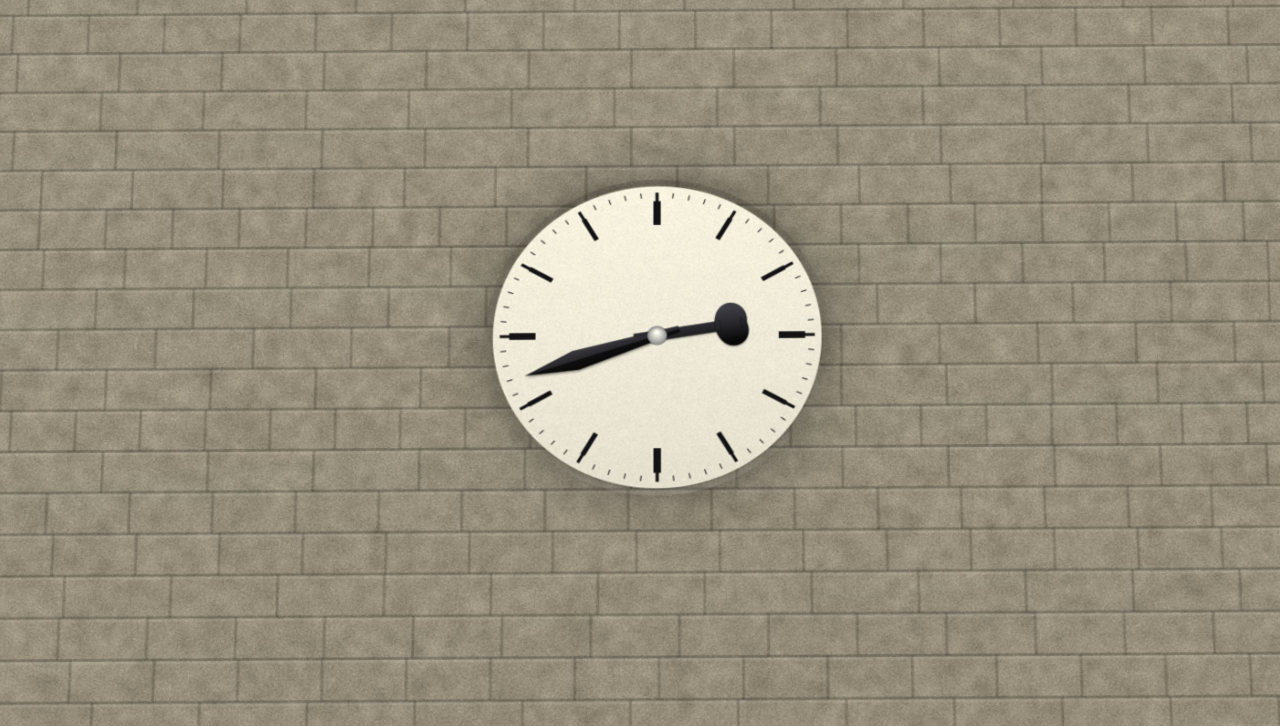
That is h=2 m=42
